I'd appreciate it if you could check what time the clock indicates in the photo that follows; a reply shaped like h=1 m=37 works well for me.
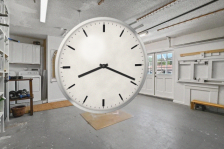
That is h=8 m=19
